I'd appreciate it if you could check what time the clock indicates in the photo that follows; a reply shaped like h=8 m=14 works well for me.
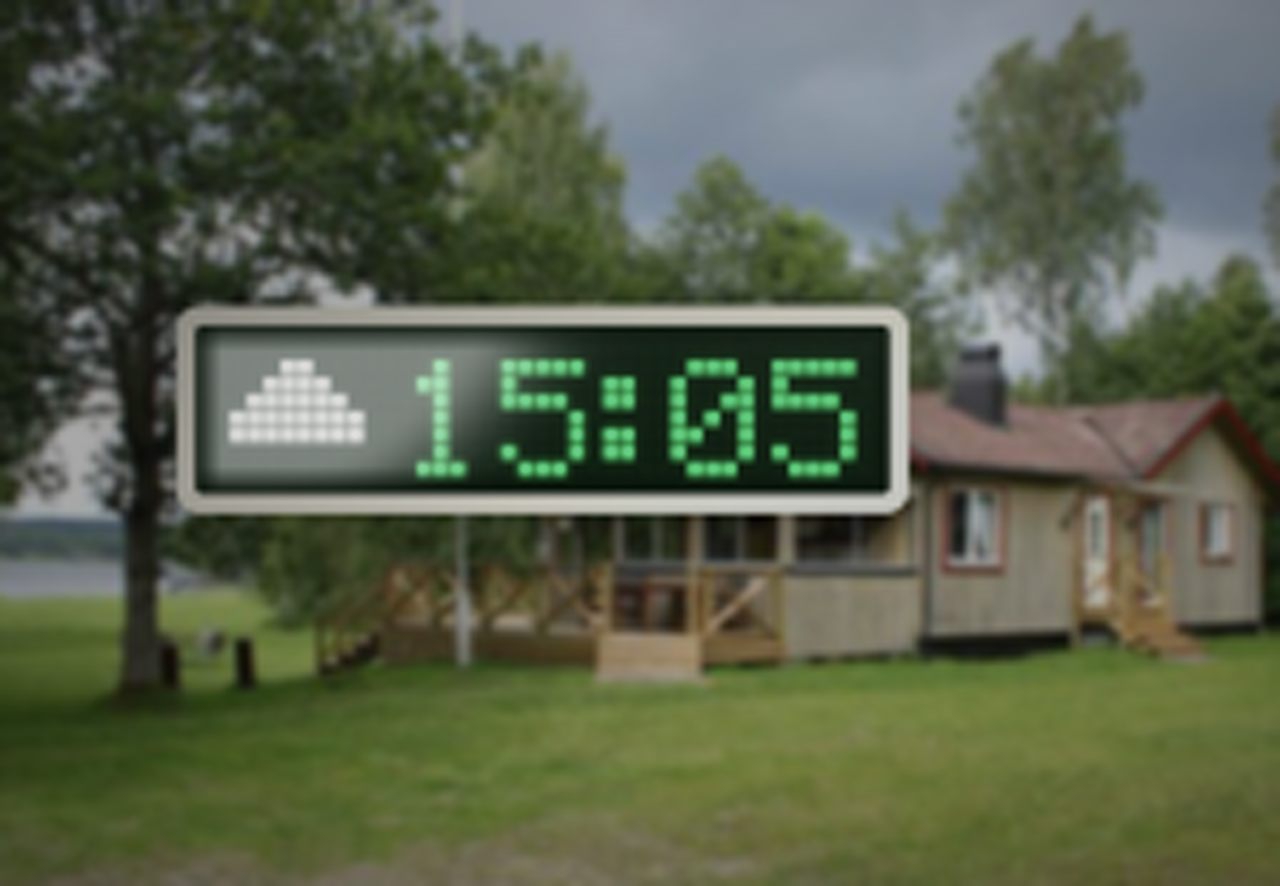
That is h=15 m=5
